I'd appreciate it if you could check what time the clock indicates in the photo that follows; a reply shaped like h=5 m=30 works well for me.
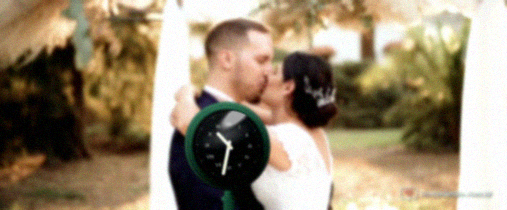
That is h=10 m=32
